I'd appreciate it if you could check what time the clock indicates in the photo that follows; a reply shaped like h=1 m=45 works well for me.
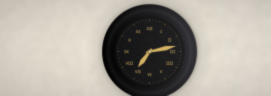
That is h=7 m=13
